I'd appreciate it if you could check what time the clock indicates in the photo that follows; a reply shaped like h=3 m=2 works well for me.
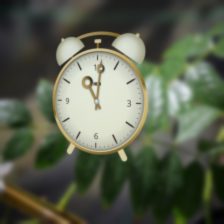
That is h=11 m=1
